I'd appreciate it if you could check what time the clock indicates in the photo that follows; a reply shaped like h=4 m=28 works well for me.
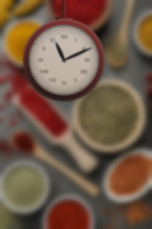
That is h=11 m=11
